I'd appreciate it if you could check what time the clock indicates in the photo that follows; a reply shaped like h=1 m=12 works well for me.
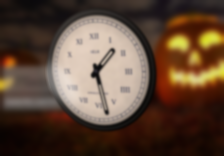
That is h=1 m=28
